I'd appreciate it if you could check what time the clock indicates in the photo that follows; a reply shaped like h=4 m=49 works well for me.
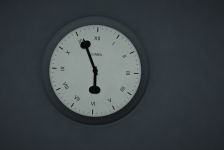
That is h=5 m=56
